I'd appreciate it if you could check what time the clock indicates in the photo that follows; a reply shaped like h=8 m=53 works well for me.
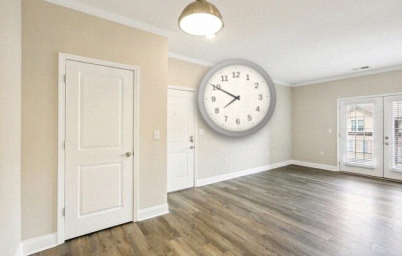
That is h=7 m=50
